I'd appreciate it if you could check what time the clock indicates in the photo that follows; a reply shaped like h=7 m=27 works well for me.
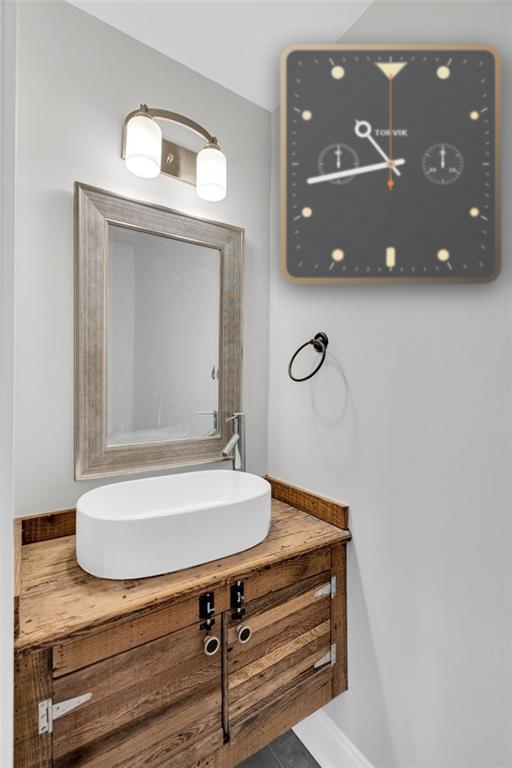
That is h=10 m=43
